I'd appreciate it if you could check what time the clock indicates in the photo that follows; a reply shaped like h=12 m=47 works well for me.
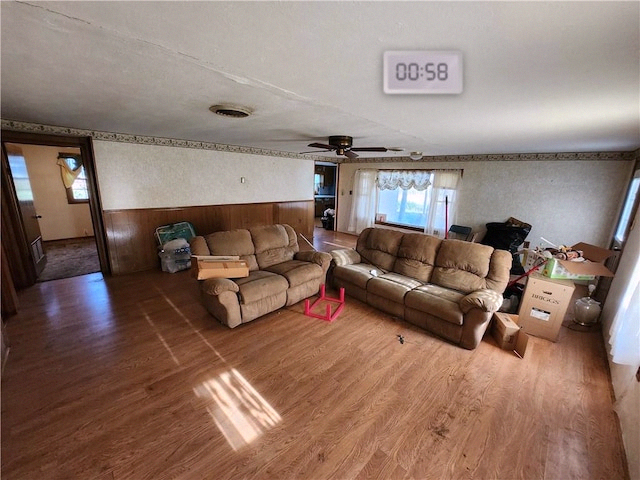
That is h=0 m=58
